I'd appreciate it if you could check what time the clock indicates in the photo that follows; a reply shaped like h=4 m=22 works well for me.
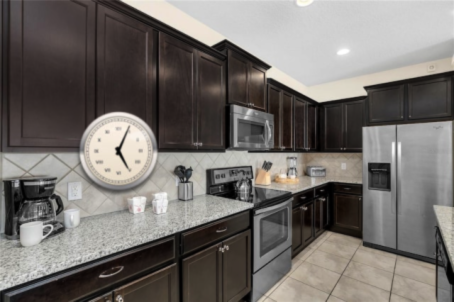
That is h=5 m=4
